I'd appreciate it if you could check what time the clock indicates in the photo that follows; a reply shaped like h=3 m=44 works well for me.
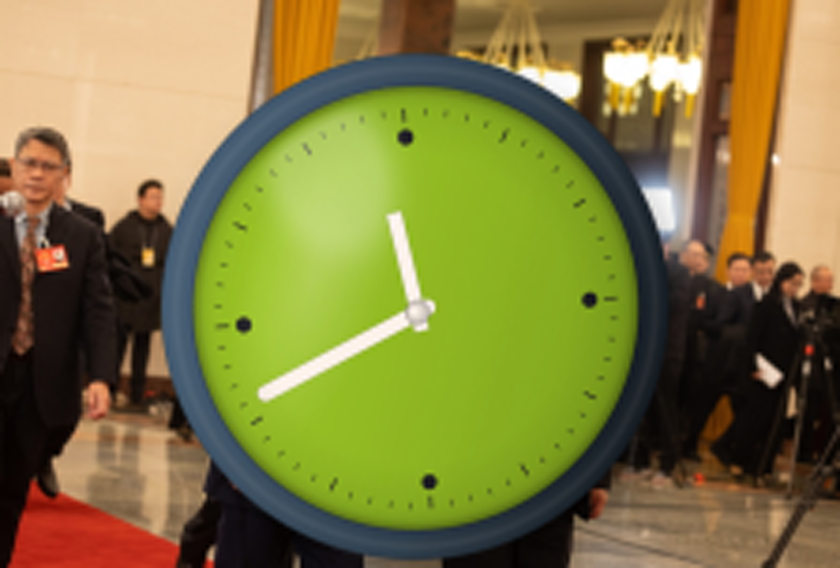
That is h=11 m=41
